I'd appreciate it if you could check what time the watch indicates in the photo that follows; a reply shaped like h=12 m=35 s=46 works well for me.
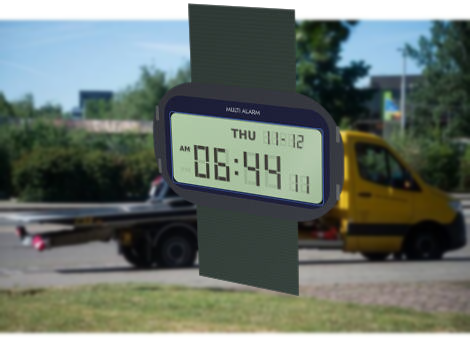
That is h=6 m=44 s=11
